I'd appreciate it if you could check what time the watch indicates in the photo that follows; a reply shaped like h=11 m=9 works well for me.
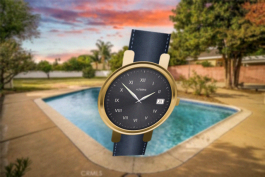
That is h=1 m=52
